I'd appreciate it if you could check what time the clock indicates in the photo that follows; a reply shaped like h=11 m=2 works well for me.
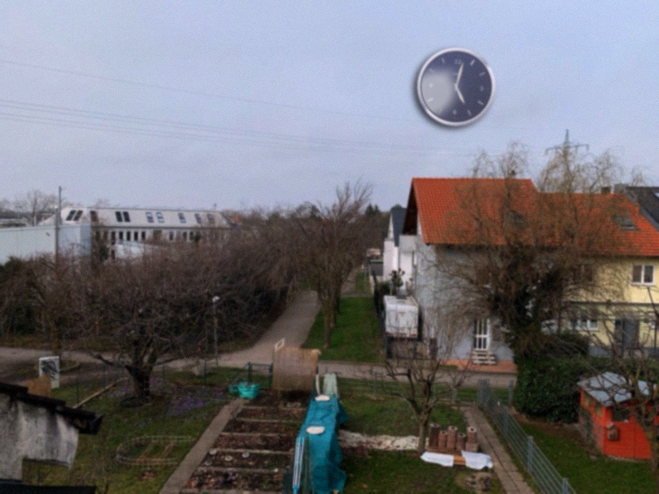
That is h=5 m=2
